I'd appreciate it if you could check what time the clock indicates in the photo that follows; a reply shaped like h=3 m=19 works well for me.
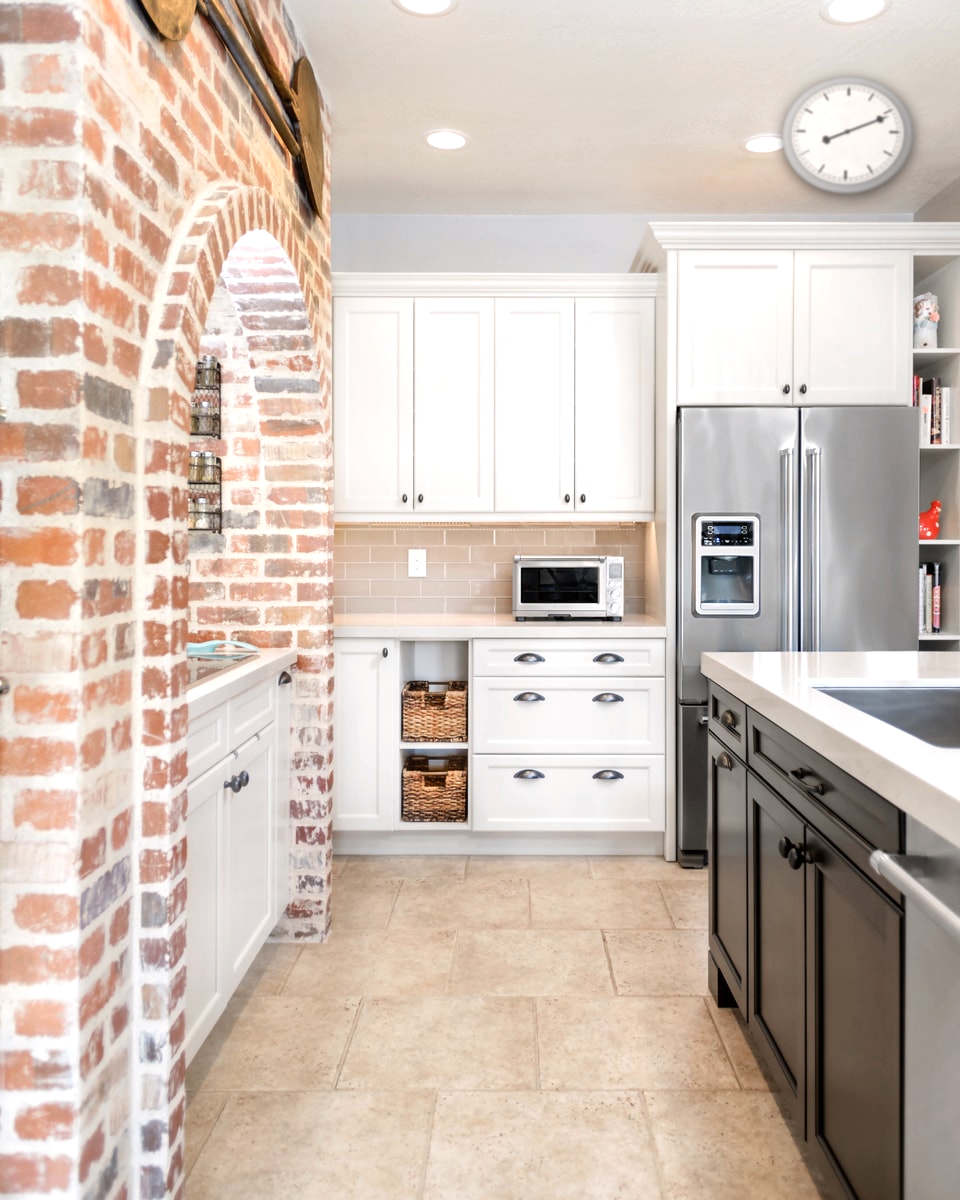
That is h=8 m=11
